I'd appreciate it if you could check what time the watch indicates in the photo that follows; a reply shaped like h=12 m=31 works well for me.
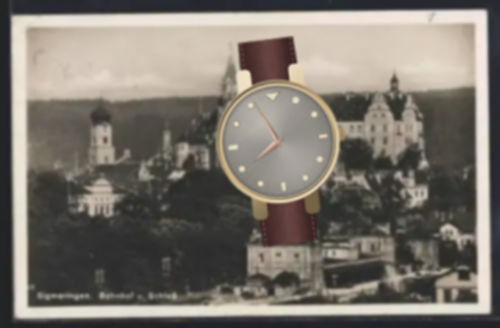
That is h=7 m=56
